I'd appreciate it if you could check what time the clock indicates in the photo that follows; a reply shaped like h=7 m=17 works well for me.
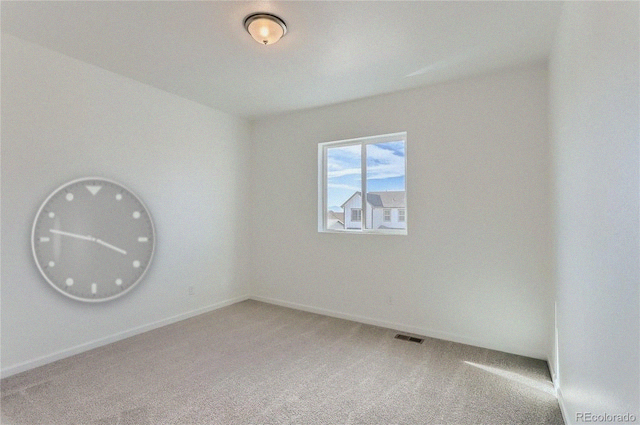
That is h=3 m=47
